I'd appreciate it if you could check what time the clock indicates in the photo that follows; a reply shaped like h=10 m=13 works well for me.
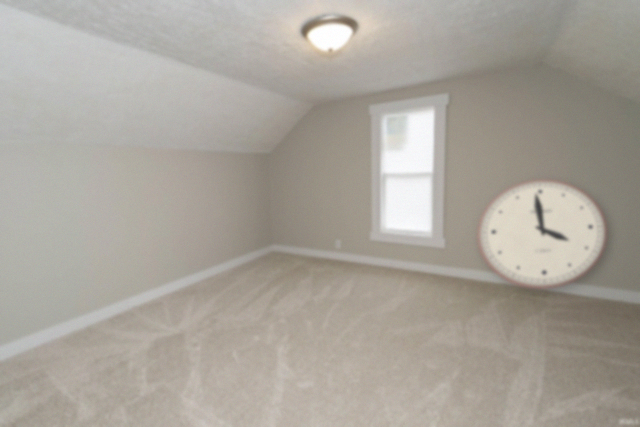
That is h=3 m=59
